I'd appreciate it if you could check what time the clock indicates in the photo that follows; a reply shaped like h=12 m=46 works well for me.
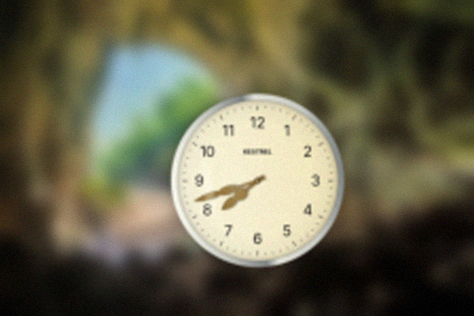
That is h=7 m=42
